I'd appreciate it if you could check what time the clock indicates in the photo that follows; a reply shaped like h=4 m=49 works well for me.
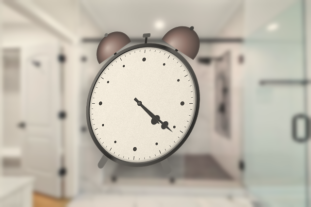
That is h=4 m=21
